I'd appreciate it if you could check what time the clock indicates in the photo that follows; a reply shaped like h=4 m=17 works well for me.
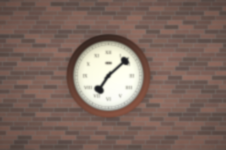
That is h=7 m=8
